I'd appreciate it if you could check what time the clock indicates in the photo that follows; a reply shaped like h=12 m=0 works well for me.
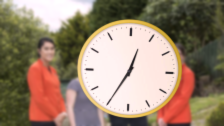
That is h=12 m=35
